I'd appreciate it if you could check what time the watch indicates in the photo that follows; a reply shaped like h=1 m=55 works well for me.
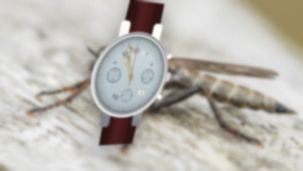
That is h=10 m=57
